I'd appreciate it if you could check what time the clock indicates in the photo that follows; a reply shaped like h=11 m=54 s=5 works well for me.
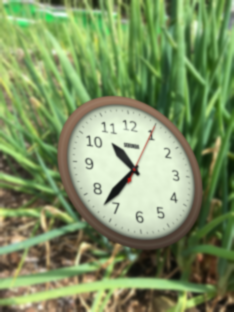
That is h=10 m=37 s=5
